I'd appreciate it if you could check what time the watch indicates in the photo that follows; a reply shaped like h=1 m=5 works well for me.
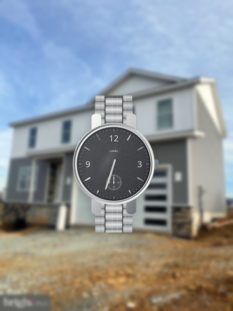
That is h=6 m=33
